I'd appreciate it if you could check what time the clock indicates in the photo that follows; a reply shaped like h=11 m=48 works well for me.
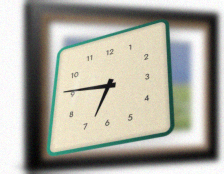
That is h=6 m=46
